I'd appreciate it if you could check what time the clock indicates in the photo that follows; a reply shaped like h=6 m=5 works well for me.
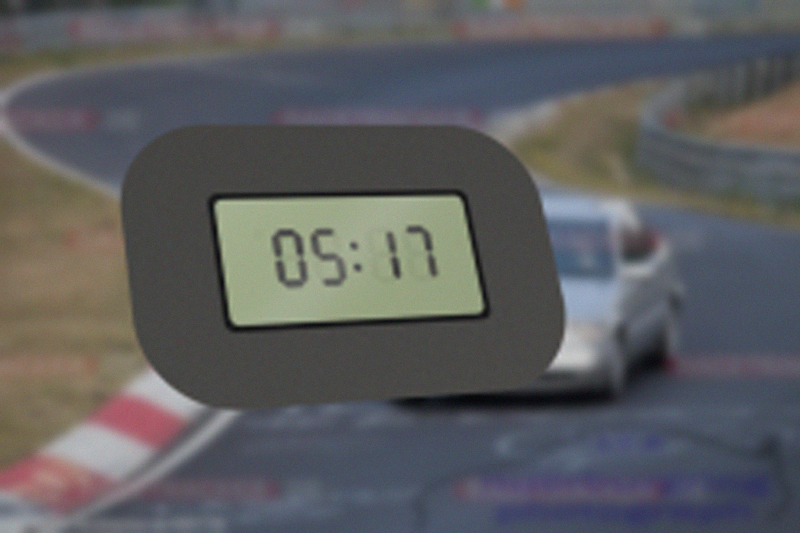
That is h=5 m=17
